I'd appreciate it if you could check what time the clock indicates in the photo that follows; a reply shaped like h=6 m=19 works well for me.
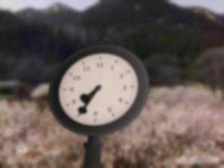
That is h=7 m=35
